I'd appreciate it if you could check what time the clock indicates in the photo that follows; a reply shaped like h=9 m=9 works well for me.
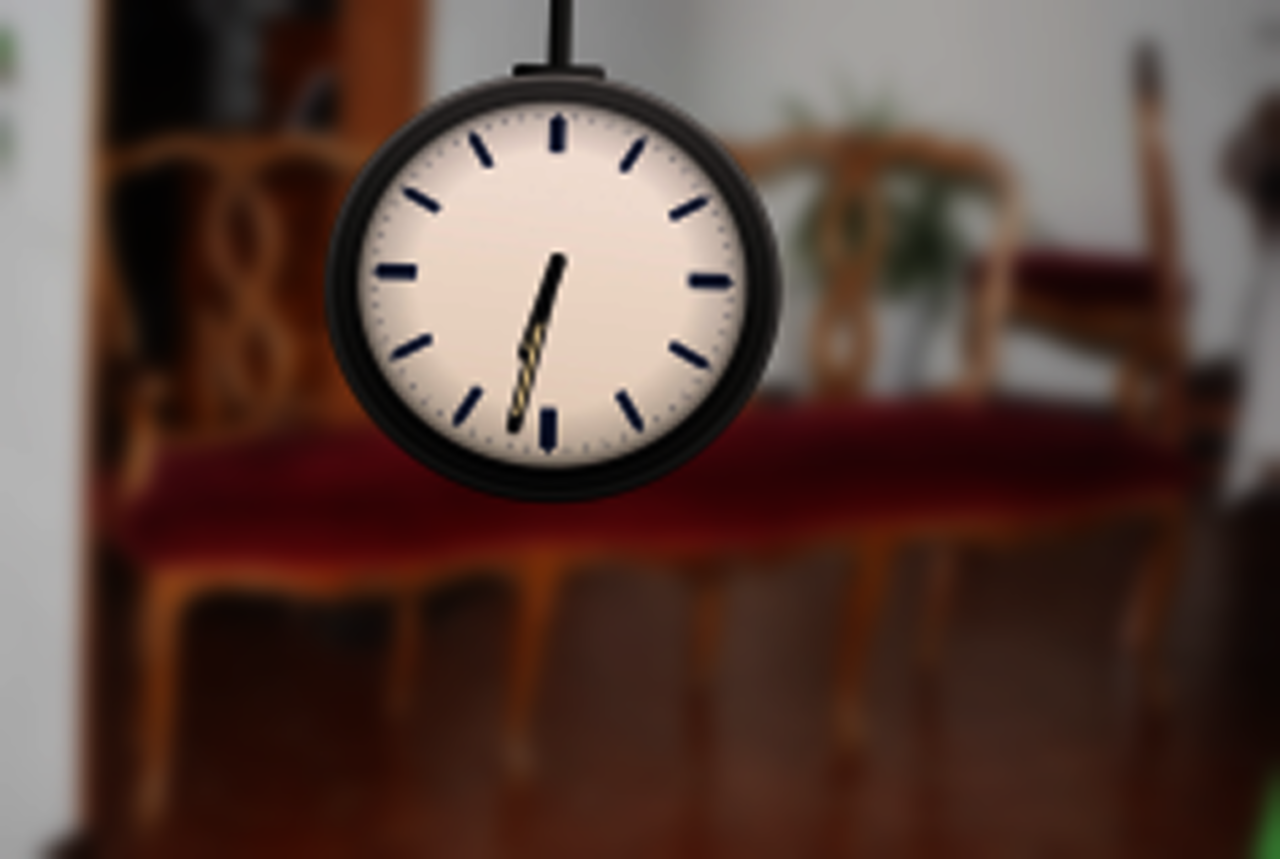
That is h=6 m=32
